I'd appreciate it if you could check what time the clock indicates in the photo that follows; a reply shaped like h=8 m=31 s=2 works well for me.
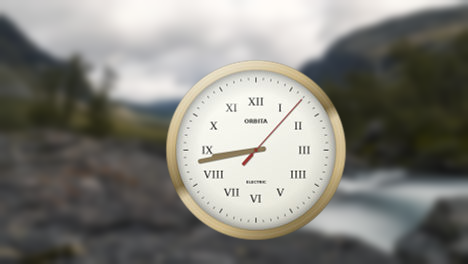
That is h=8 m=43 s=7
